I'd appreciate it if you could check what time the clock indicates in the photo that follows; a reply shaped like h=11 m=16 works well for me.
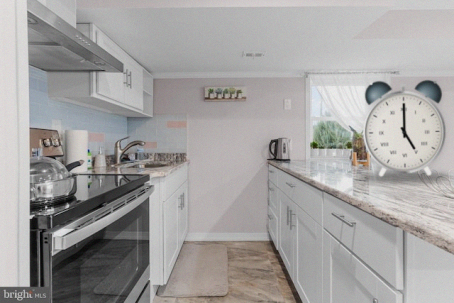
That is h=5 m=0
